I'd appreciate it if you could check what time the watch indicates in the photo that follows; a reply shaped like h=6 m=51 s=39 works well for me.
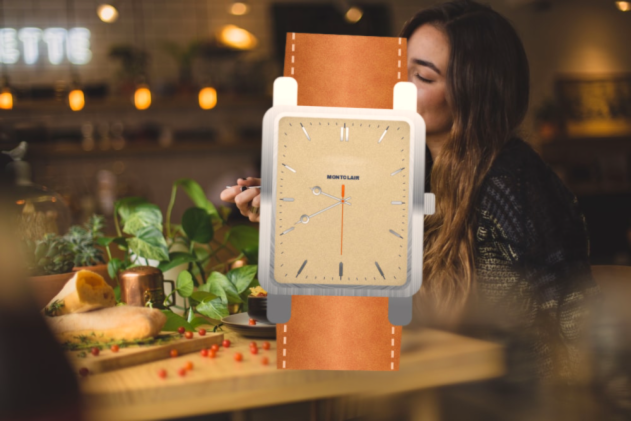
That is h=9 m=40 s=30
